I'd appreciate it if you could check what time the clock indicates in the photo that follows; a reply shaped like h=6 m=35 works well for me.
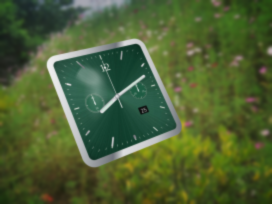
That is h=8 m=12
